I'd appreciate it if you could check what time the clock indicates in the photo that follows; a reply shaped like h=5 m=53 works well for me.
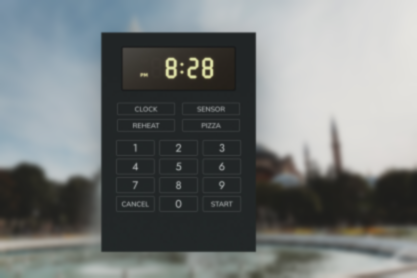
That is h=8 m=28
